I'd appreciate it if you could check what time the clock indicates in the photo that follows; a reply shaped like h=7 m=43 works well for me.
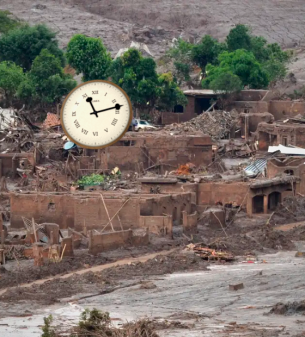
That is h=11 m=13
